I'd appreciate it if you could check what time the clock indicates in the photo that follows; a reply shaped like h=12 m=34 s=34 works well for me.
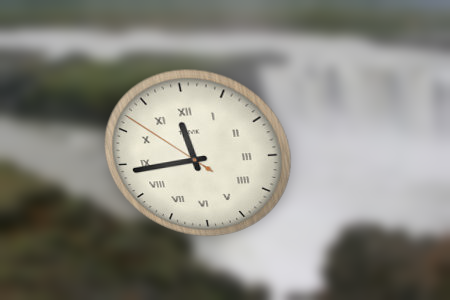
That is h=11 m=43 s=52
